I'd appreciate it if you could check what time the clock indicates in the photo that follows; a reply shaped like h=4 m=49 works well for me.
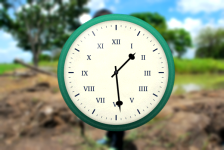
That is h=1 m=29
